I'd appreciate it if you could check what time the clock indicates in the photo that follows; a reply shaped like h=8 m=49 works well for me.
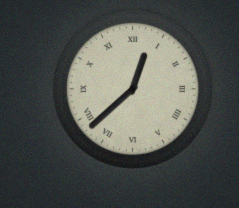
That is h=12 m=38
